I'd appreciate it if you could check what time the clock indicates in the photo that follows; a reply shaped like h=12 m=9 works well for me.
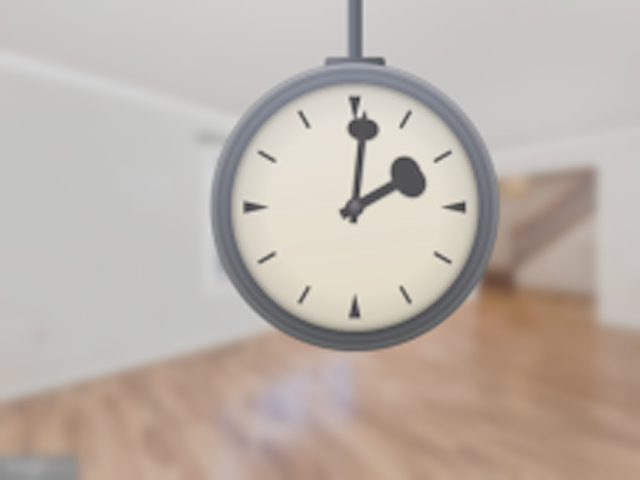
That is h=2 m=1
